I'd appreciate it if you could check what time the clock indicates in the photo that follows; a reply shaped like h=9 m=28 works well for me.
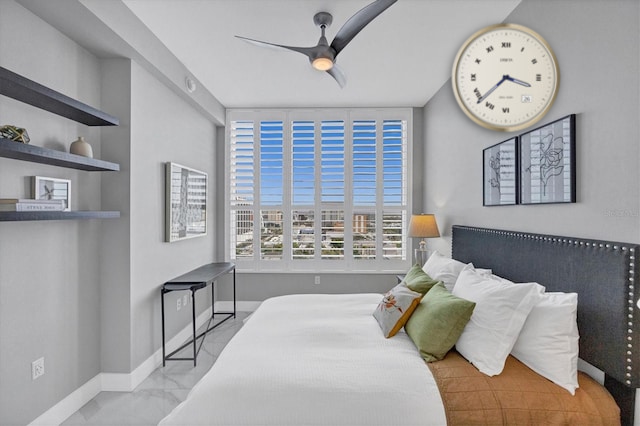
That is h=3 m=38
